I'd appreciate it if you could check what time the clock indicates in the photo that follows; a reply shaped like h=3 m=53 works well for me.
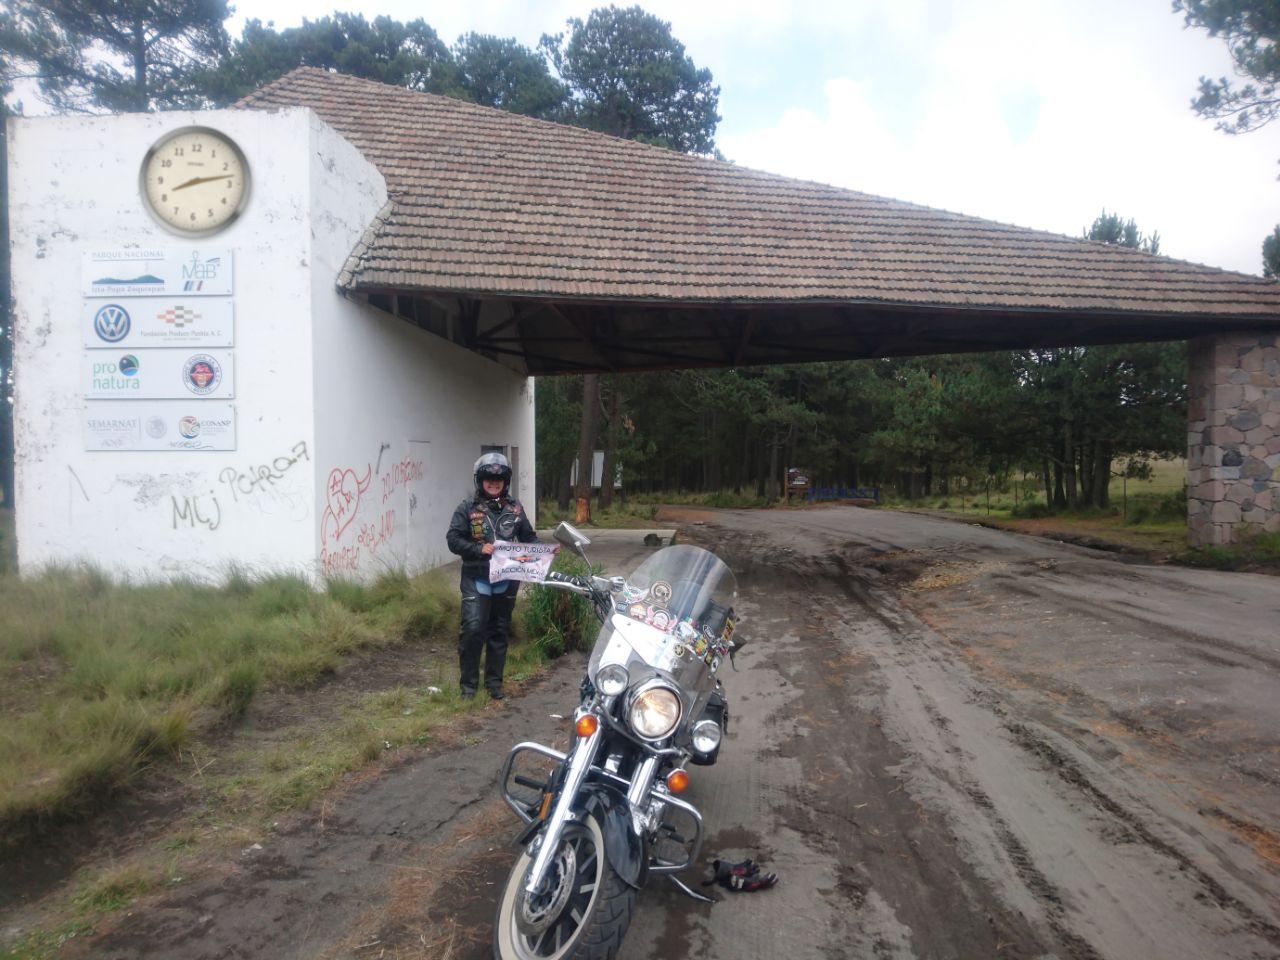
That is h=8 m=13
